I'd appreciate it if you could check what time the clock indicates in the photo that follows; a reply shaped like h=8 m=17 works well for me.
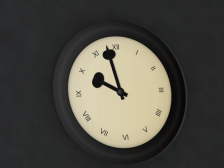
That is h=9 m=58
